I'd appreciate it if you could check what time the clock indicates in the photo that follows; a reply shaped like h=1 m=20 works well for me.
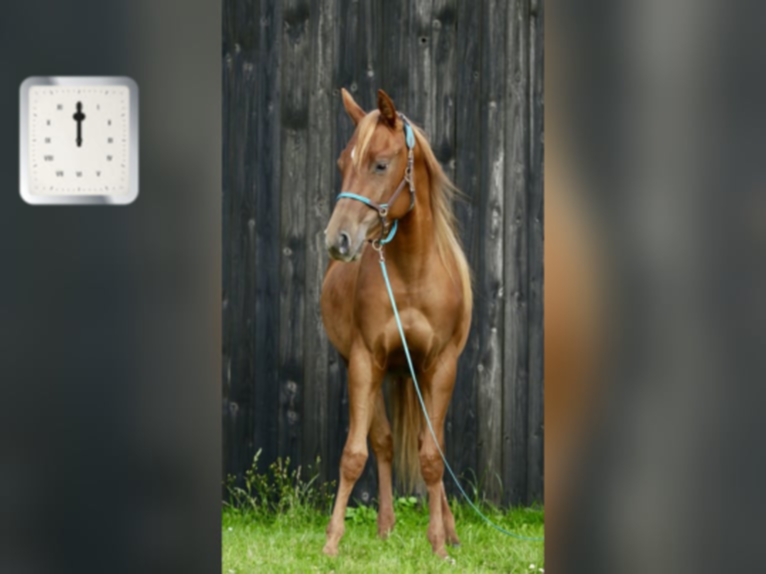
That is h=12 m=0
